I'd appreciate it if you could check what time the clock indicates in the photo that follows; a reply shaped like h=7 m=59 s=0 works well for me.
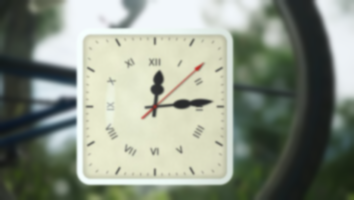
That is h=12 m=14 s=8
